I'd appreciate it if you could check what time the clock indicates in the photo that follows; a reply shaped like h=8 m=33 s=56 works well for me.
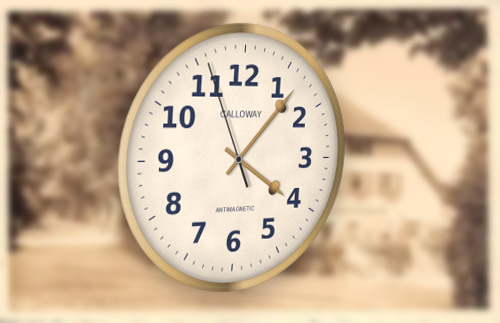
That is h=4 m=6 s=56
